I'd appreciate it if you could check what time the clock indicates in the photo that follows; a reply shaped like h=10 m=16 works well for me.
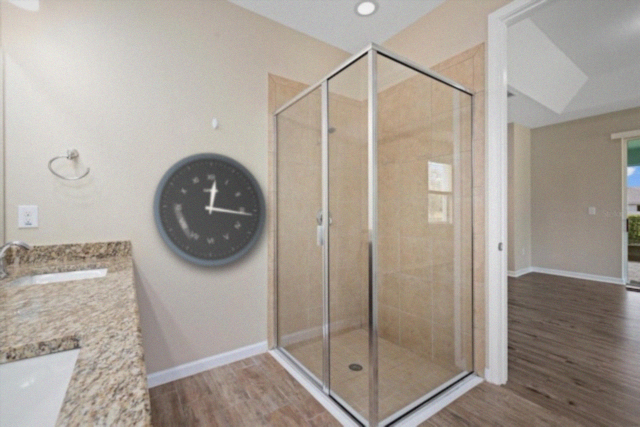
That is h=12 m=16
